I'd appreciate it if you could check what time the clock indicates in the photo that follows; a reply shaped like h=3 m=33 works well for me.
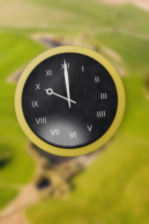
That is h=10 m=0
